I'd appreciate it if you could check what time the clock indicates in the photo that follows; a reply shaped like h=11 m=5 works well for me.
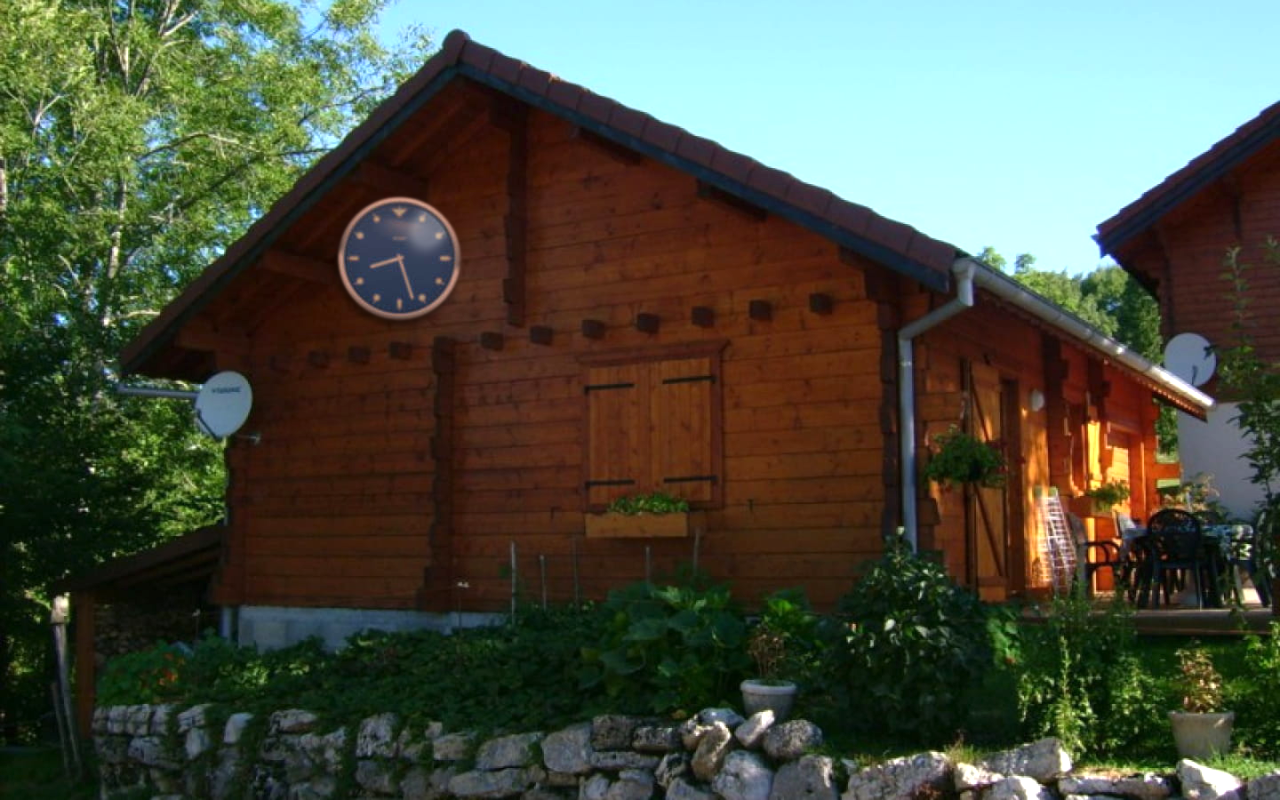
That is h=8 m=27
